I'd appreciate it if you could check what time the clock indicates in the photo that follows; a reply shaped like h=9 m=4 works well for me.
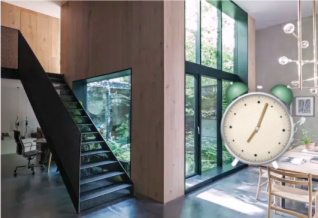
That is h=7 m=3
